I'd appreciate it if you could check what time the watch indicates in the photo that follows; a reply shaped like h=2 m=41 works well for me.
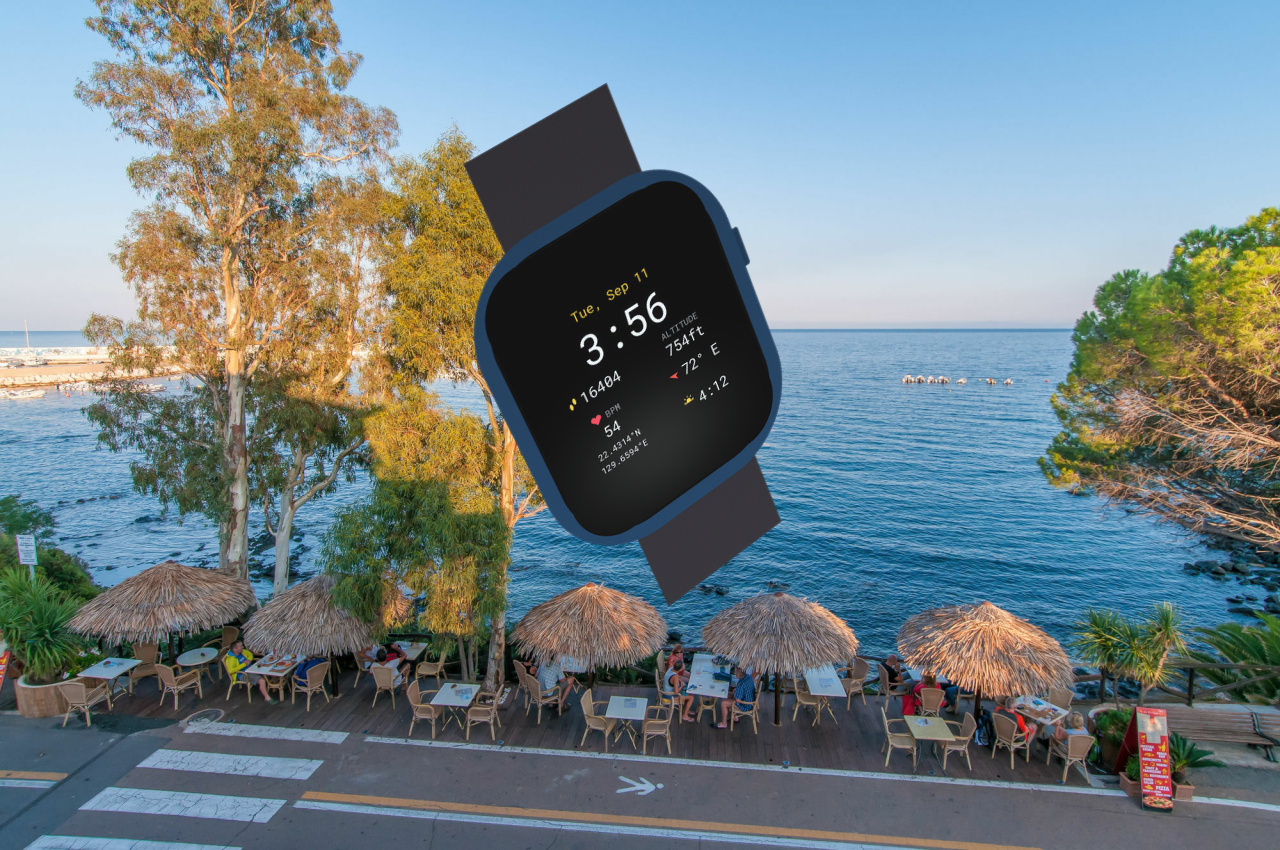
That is h=3 m=56
